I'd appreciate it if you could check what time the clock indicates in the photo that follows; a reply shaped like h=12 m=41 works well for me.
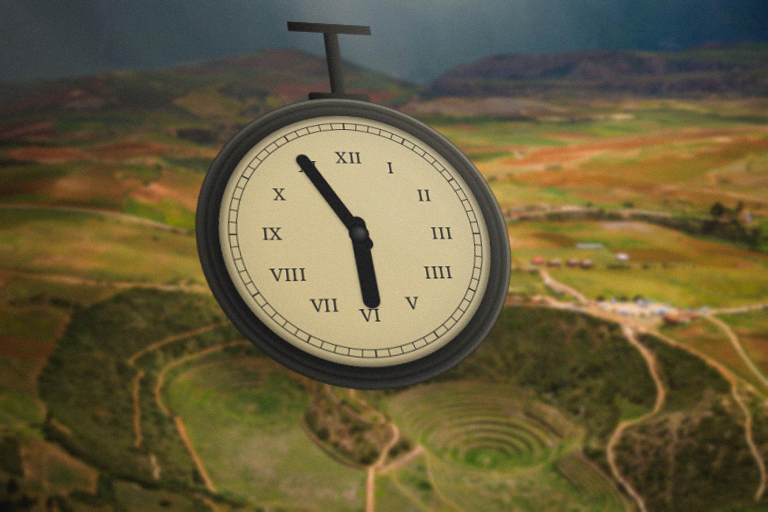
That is h=5 m=55
